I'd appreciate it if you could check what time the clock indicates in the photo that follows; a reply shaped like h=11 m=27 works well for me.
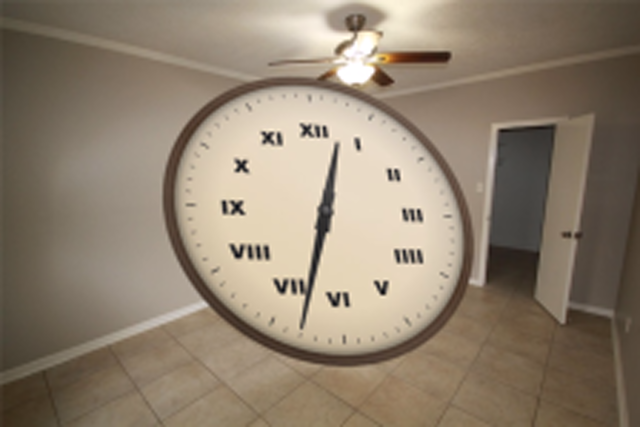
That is h=12 m=33
